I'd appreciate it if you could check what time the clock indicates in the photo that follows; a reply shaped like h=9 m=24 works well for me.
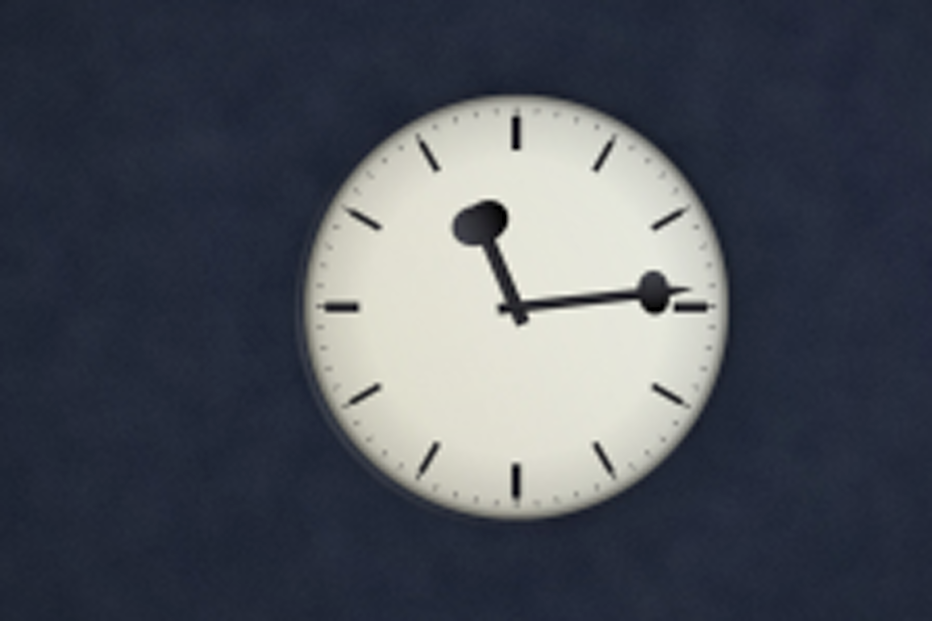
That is h=11 m=14
